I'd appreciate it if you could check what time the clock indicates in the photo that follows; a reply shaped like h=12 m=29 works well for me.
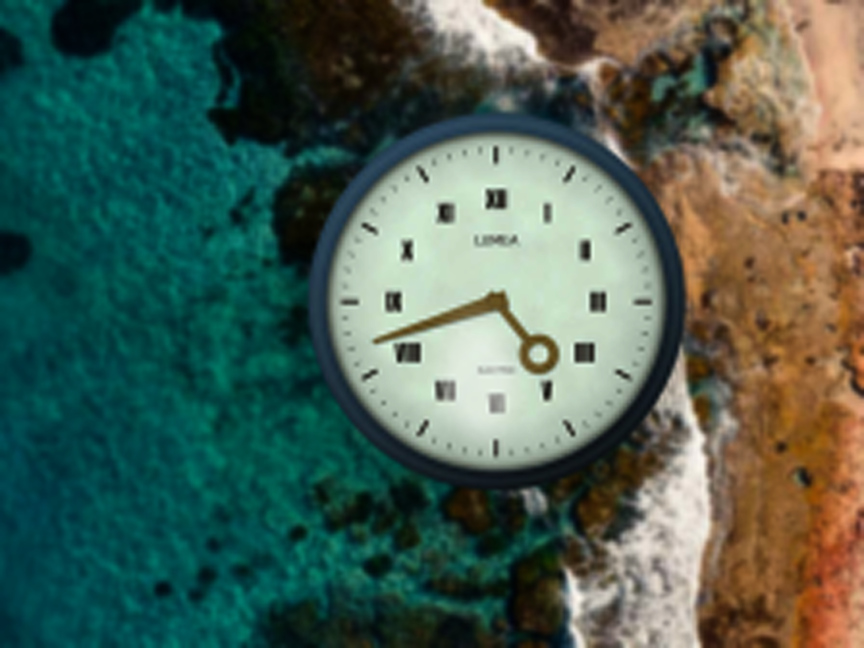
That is h=4 m=42
